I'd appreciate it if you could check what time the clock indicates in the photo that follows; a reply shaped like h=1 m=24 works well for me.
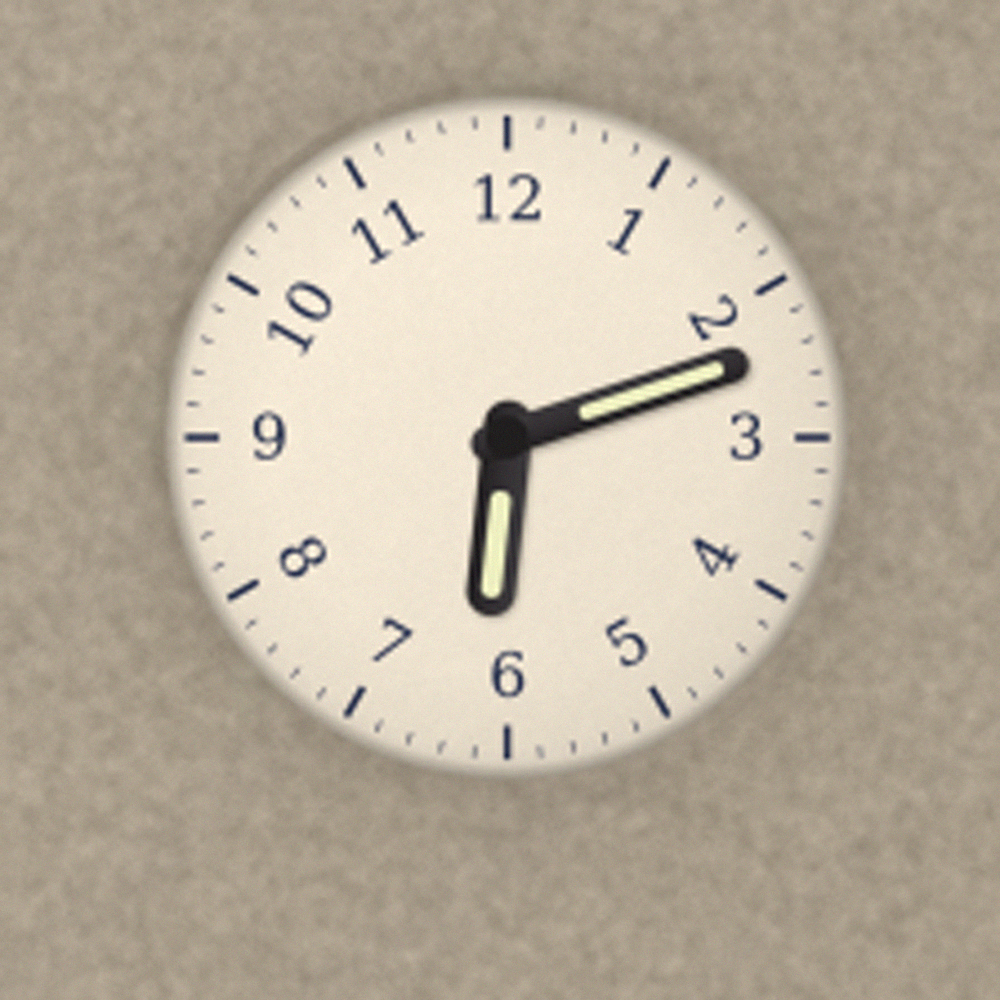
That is h=6 m=12
